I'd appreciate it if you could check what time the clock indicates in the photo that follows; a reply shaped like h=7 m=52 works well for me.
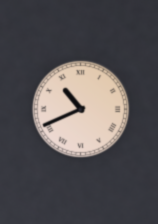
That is h=10 m=41
